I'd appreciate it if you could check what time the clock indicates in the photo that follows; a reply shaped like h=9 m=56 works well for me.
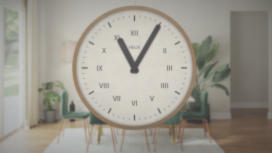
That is h=11 m=5
